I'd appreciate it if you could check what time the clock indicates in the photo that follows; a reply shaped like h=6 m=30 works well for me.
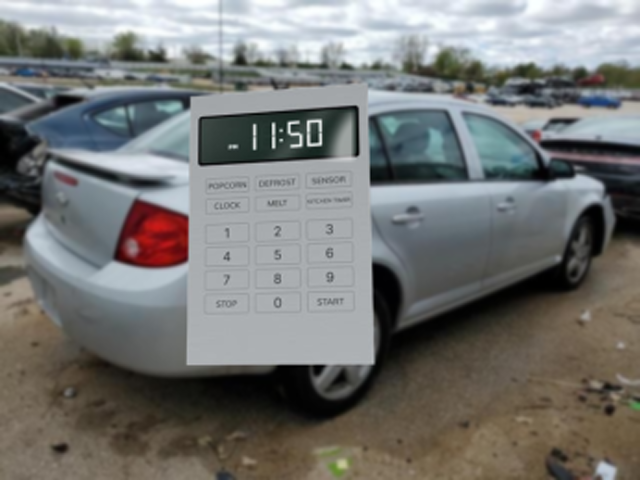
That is h=11 m=50
